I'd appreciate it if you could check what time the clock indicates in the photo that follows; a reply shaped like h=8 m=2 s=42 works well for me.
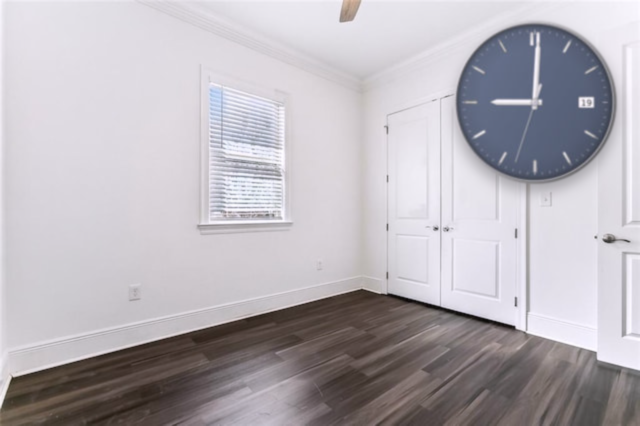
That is h=9 m=0 s=33
